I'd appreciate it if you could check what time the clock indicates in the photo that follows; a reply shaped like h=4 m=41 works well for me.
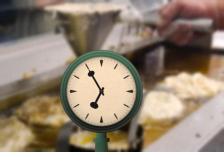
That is h=6 m=55
